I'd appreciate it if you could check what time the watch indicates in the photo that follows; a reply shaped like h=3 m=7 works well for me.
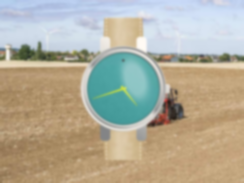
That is h=4 m=42
